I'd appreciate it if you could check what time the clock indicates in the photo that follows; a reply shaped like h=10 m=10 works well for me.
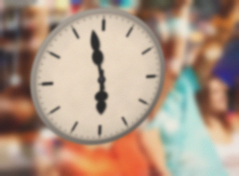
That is h=5 m=58
